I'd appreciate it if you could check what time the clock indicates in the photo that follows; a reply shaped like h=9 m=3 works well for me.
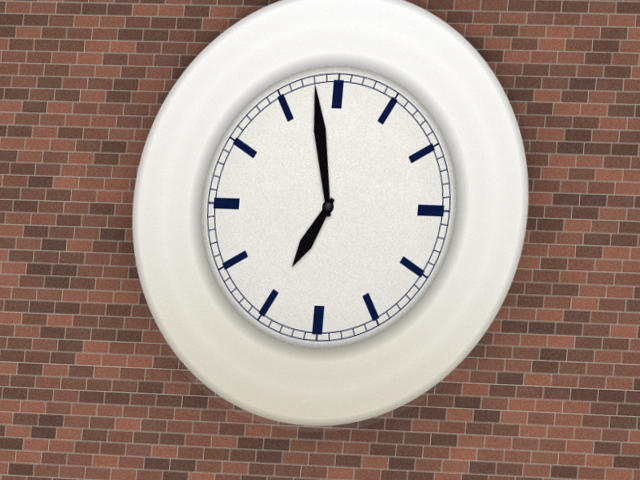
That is h=6 m=58
